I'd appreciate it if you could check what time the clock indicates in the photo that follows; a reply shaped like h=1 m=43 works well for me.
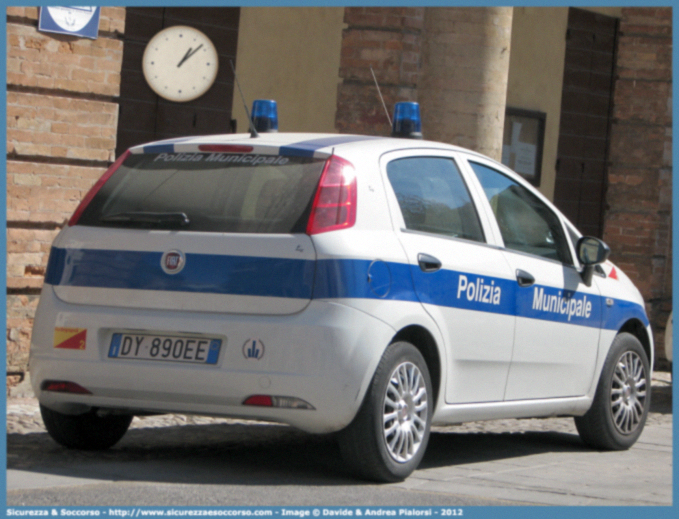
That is h=1 m=8
